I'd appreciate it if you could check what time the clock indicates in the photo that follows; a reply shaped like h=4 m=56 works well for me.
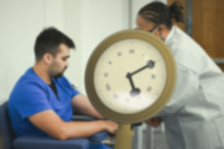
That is h=5 m=10
